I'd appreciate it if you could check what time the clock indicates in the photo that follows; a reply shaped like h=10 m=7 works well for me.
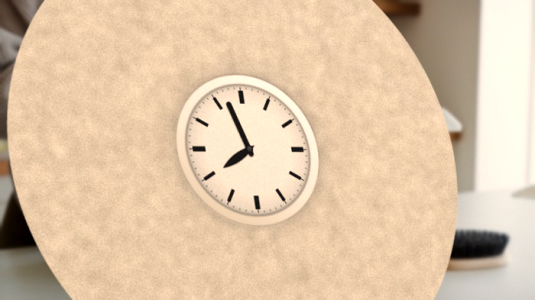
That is h=7 m=57
